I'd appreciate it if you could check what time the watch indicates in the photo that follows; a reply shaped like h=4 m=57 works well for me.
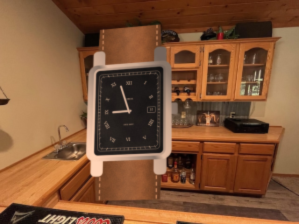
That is h=8 m=57
